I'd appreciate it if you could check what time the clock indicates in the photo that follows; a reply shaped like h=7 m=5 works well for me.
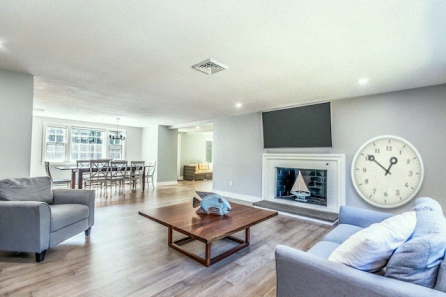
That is h=12 m=51
